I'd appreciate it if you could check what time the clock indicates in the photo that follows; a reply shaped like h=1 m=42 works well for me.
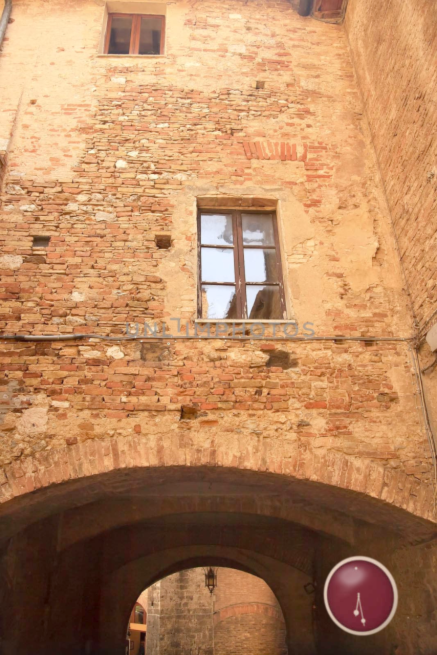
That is h=6 m=29
